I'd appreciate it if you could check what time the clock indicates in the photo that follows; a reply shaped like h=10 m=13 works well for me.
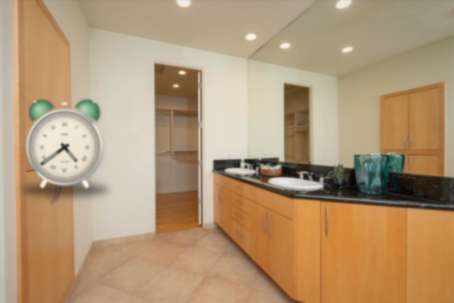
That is h=4 m=39
